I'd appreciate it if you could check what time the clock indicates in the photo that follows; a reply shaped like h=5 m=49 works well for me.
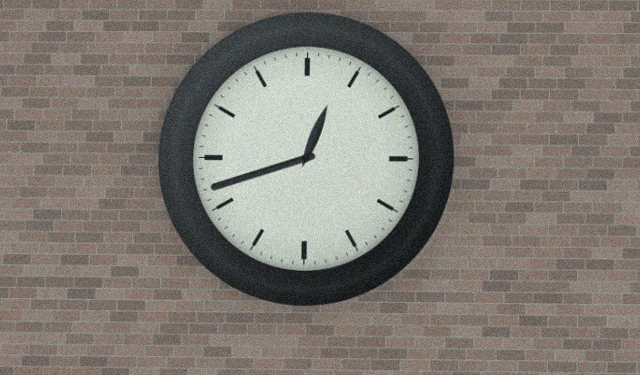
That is h=12 m=42
